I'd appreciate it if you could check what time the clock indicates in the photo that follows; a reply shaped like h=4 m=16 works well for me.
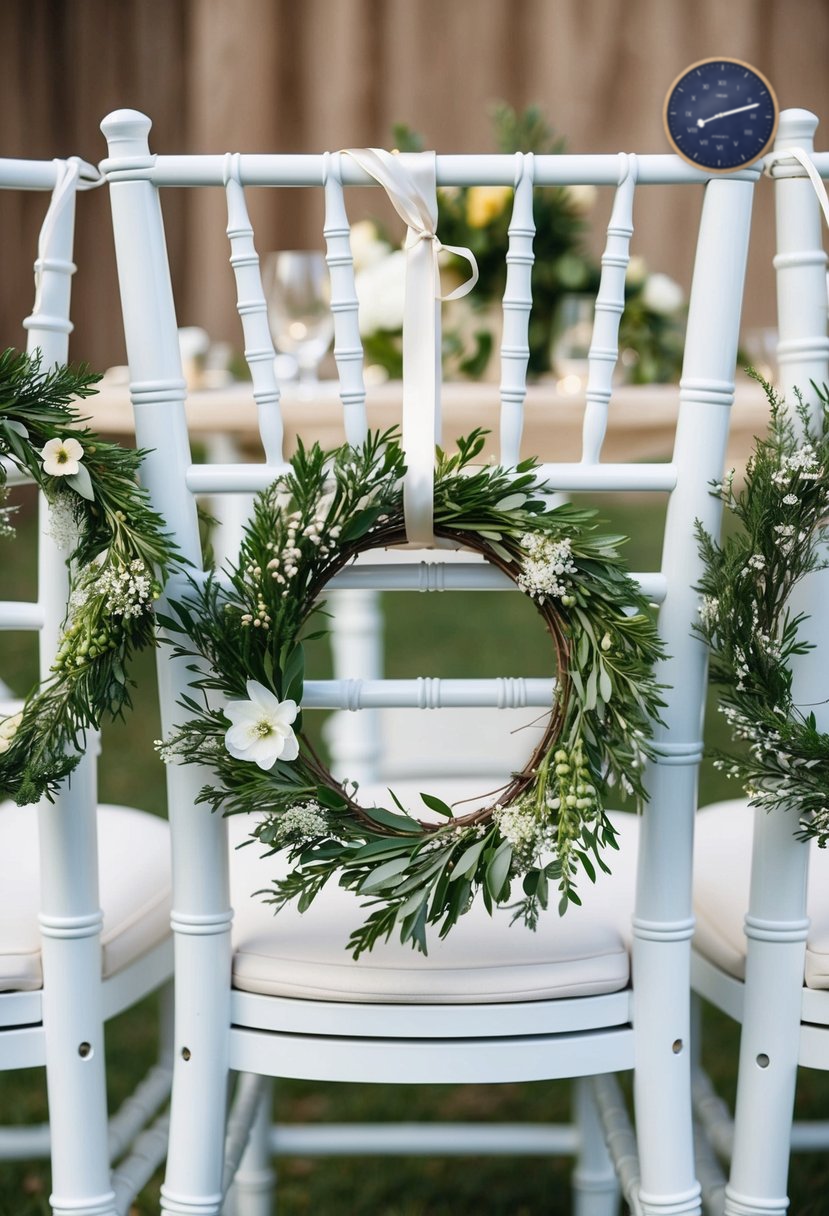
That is h=8 m=12
